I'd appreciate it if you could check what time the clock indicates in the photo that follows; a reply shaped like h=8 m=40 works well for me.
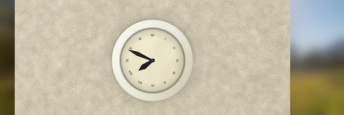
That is h=7 m=49
